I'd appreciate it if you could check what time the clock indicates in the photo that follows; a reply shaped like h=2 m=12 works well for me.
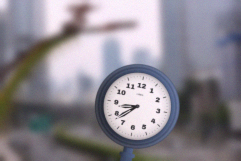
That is h=8 m=38
